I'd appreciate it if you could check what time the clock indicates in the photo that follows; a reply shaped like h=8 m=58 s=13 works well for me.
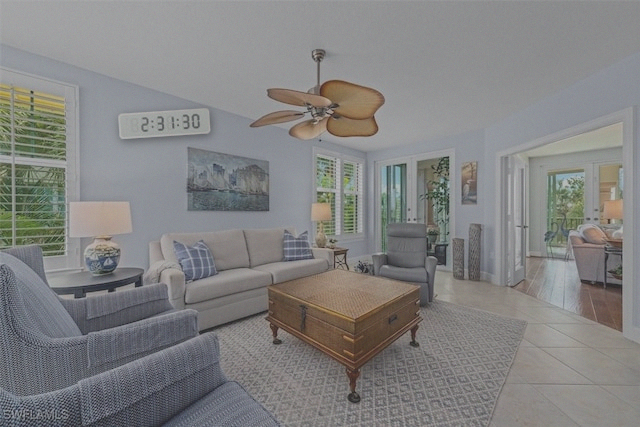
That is h=2 m=31 s=30
